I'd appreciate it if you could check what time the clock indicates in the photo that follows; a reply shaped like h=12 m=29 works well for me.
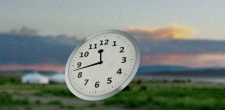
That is h=11 m=43
